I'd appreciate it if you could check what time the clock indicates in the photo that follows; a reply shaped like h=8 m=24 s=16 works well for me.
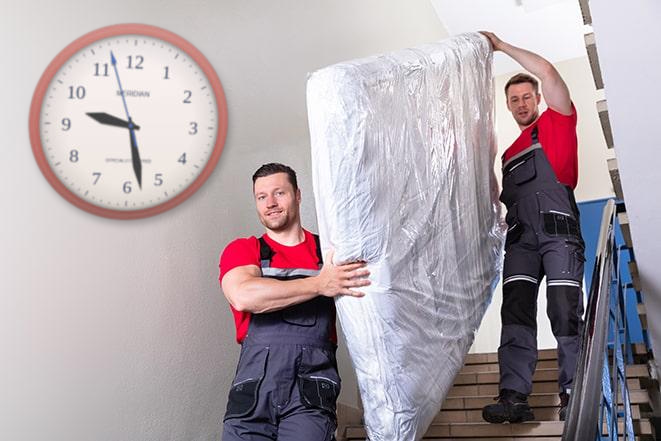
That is h=9 m=27 s=57
